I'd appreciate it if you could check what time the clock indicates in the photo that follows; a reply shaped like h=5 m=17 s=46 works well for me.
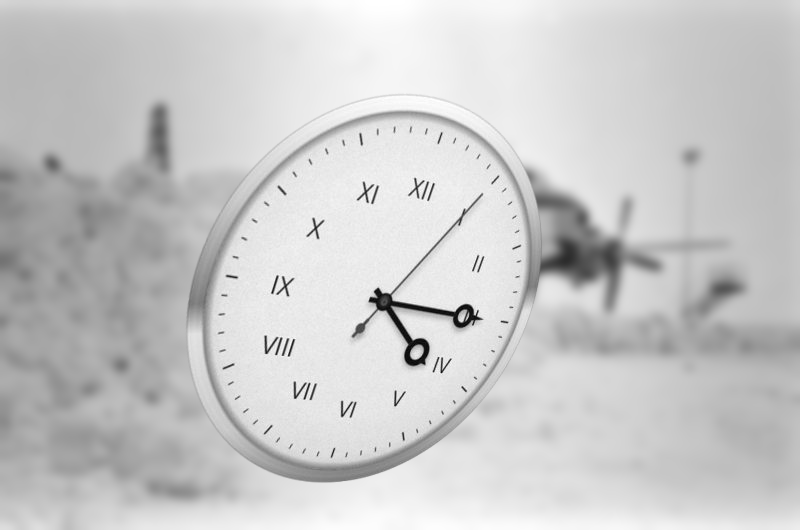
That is h=4 m=15 s=5
